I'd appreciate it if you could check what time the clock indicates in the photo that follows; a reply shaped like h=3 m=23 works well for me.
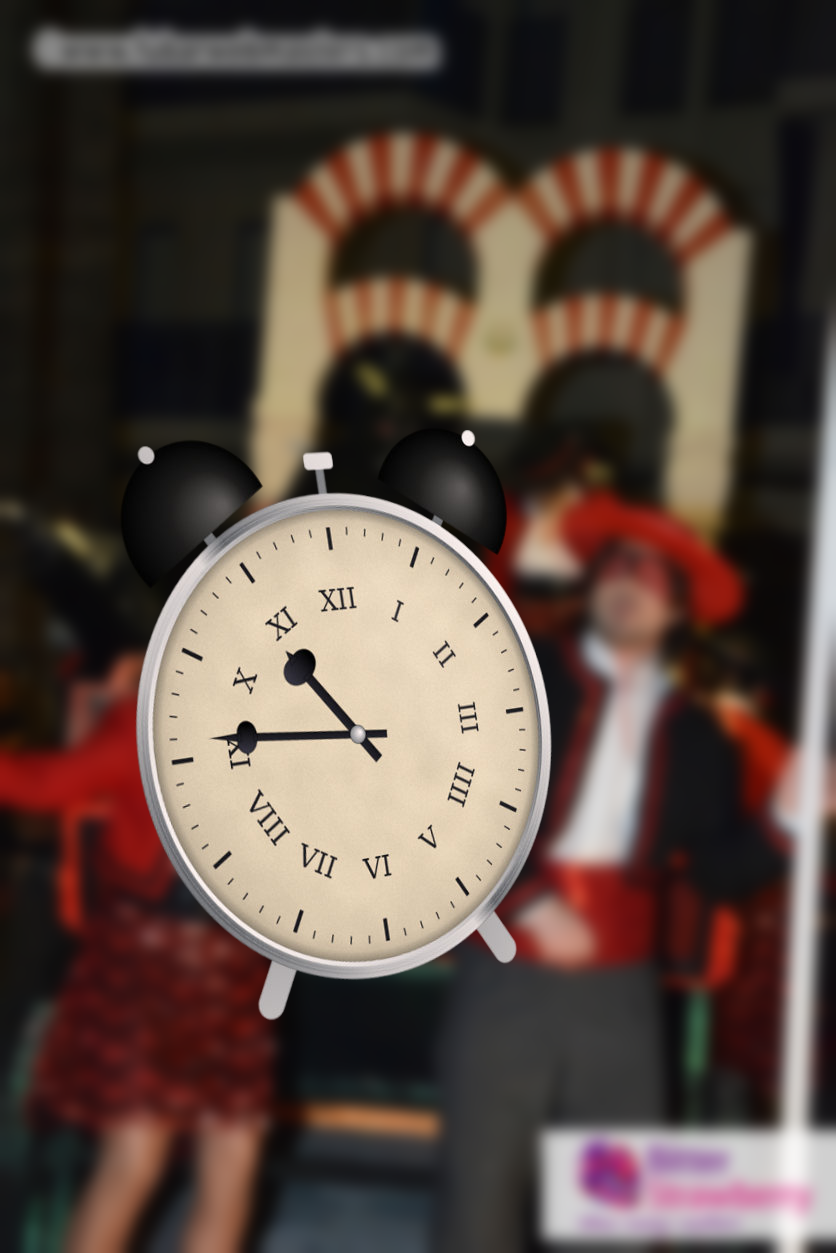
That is h=10 m=46
